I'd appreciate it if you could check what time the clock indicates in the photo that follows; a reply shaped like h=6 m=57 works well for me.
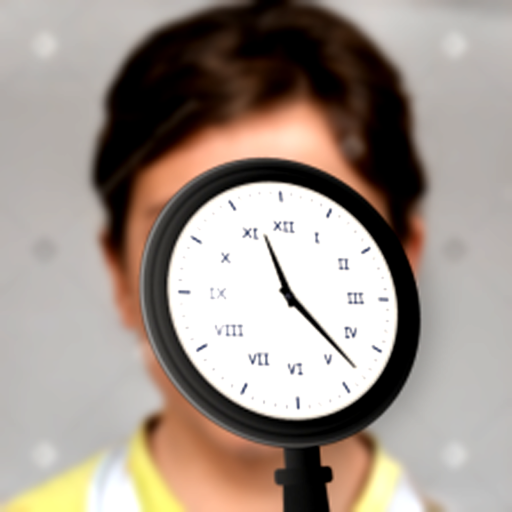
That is h=11 m=23
